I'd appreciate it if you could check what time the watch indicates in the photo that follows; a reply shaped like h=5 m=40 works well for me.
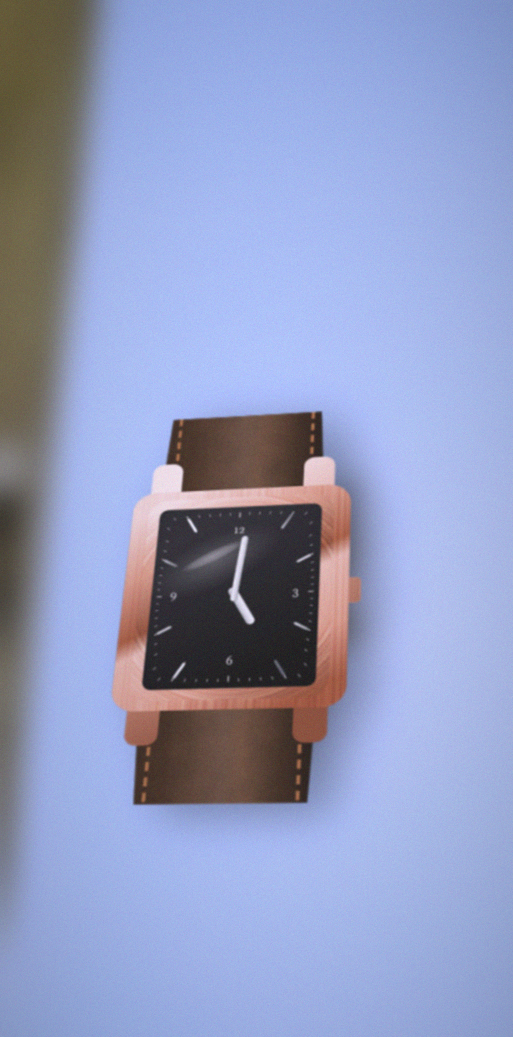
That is h=5 m=1
